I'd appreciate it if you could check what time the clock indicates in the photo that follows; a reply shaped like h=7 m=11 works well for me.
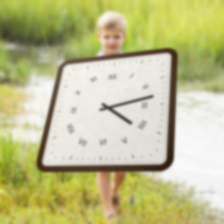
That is h=4 m=13
